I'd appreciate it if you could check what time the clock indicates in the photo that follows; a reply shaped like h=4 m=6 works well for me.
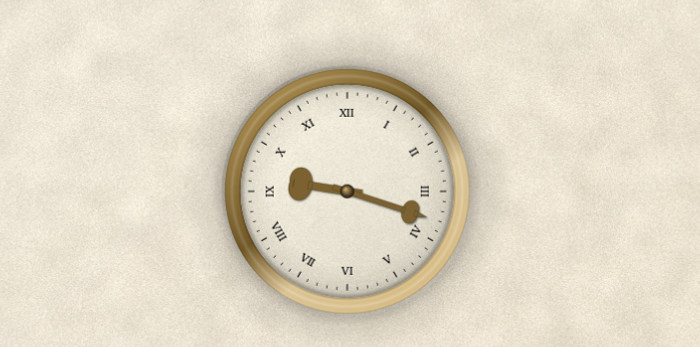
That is h=9 m=18
